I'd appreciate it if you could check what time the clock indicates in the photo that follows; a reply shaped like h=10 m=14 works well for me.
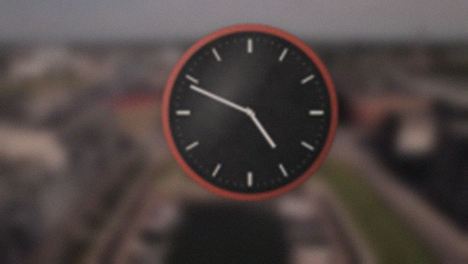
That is h=4 m=49
